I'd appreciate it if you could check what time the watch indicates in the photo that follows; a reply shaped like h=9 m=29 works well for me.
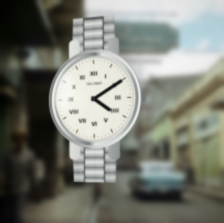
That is h=4 m=10
